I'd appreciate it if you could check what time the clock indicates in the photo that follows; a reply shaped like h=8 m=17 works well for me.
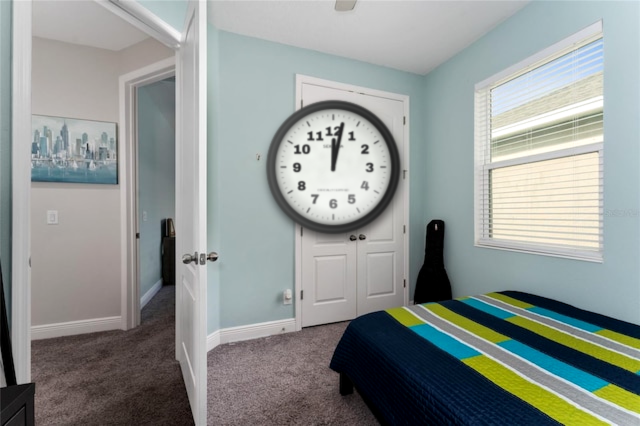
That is h=12 m=2
